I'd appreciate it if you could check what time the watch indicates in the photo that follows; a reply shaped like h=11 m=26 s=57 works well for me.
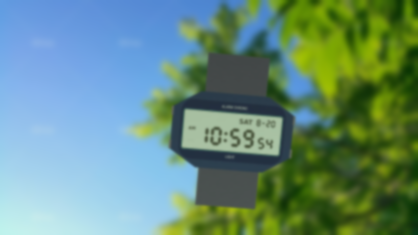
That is h=10 m=59 s=54
